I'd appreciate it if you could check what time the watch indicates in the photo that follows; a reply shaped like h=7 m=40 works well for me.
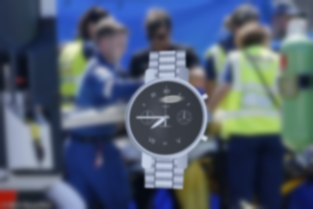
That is h=7 m=45
